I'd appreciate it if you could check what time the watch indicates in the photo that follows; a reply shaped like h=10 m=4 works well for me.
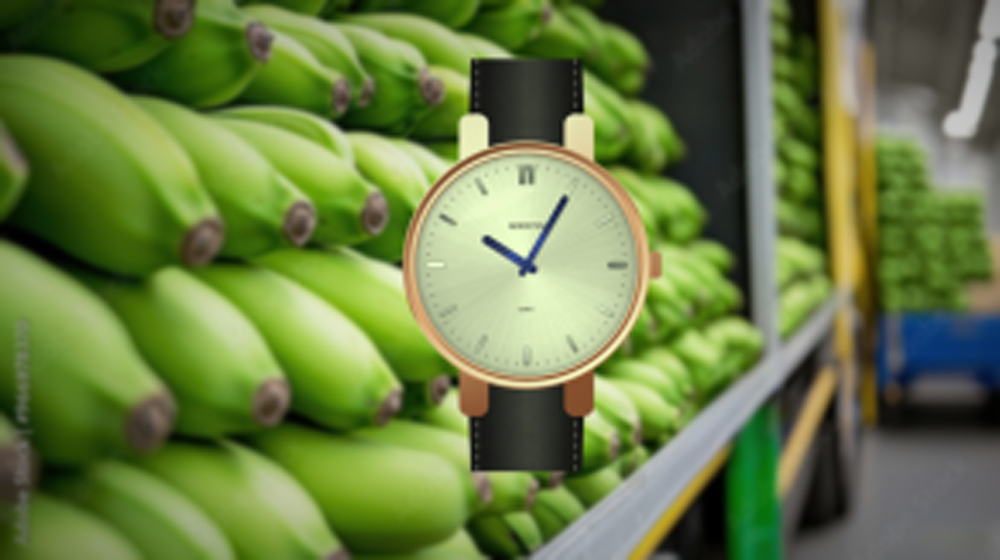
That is h=10 m=5
